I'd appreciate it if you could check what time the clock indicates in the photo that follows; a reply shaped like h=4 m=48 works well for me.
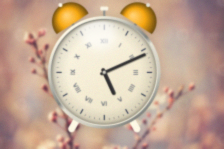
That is h=5 m=11
